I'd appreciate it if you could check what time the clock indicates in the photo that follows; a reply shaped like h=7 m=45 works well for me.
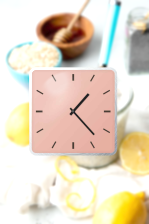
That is h=1 m=23
